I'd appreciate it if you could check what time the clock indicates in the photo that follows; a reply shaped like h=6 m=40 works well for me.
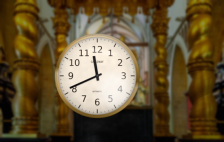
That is h=11 m=41
